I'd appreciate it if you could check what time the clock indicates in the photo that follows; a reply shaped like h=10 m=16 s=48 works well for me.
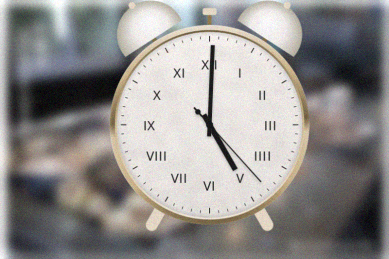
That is h=5 m=0 s=23
